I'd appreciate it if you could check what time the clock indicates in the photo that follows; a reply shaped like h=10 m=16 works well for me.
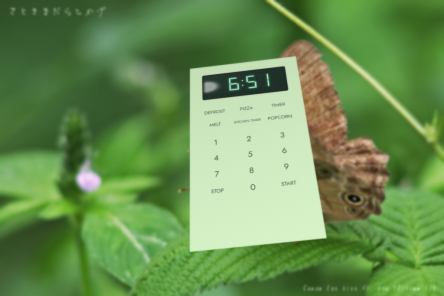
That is h=6 m=51
